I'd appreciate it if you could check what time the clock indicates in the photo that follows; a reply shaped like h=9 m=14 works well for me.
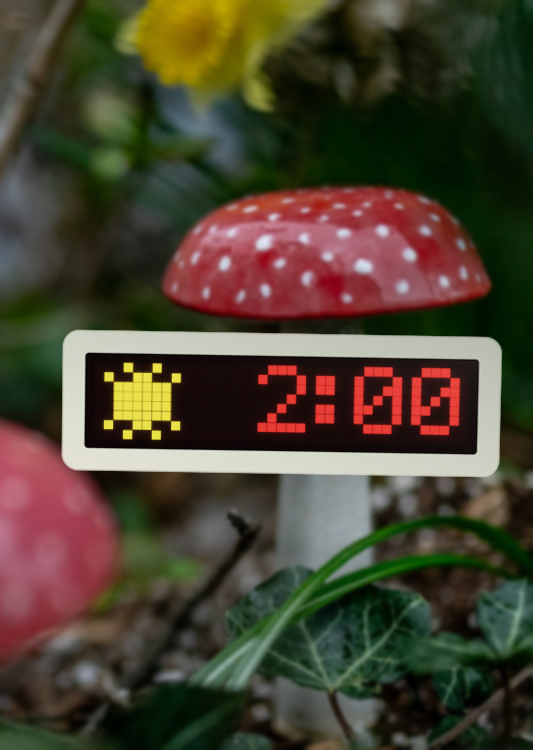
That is h=2 m=0
